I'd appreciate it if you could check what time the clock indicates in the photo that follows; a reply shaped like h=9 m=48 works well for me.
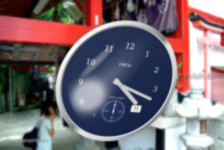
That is h=4 m=18
